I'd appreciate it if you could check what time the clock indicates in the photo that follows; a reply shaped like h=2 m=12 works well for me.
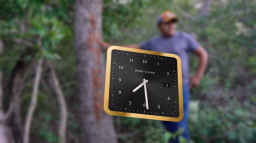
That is h=7 m=29
